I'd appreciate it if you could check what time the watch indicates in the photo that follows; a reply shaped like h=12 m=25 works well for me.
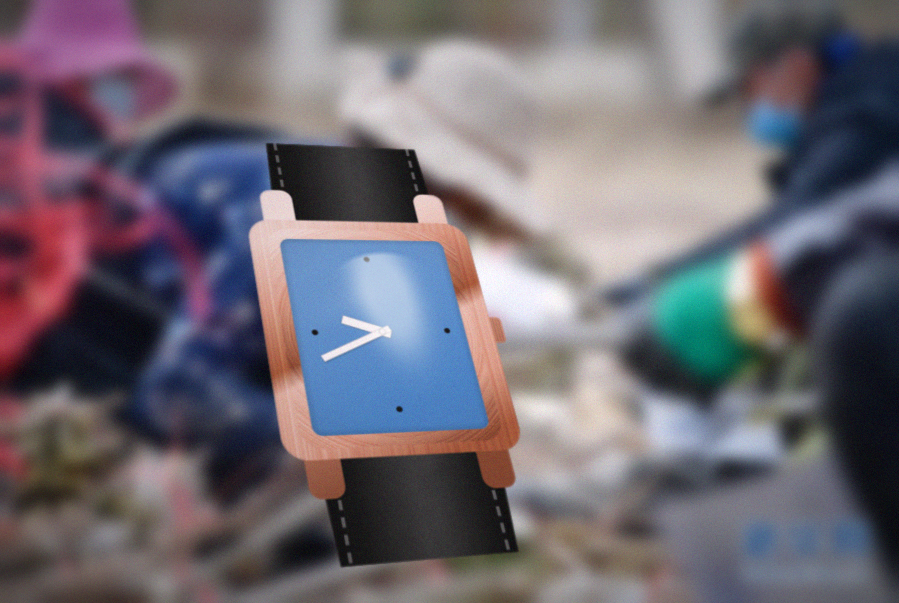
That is h=9 m=41
